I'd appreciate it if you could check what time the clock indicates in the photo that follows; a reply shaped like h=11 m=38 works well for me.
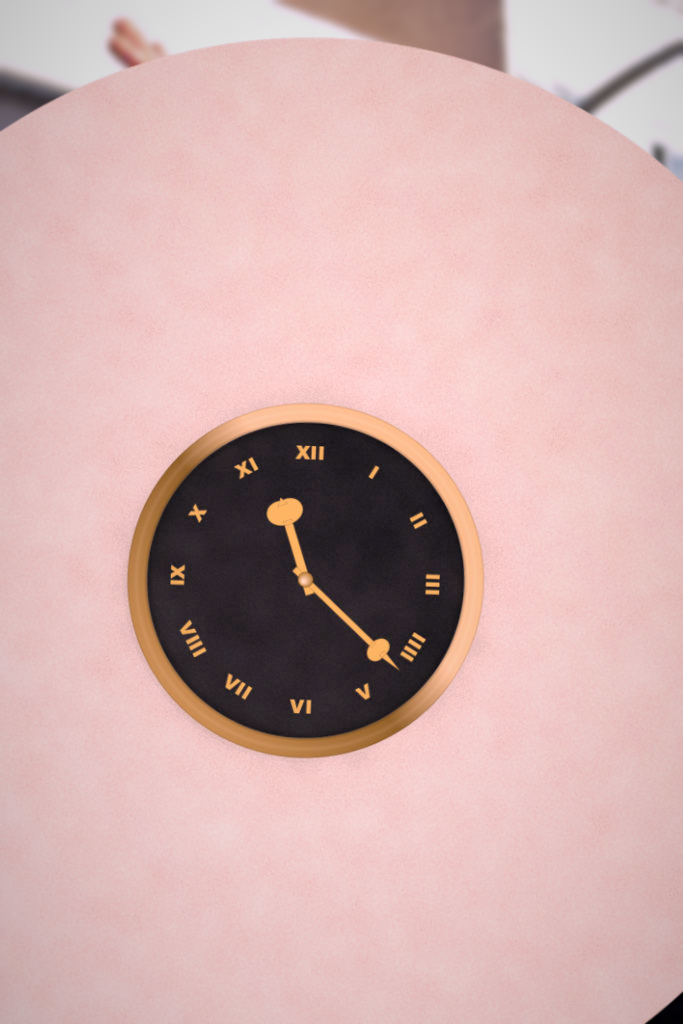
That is h=11 m=22
